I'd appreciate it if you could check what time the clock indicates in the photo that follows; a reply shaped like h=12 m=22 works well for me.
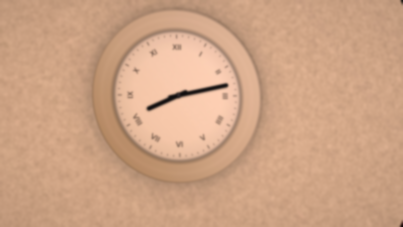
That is h=8 m=13
